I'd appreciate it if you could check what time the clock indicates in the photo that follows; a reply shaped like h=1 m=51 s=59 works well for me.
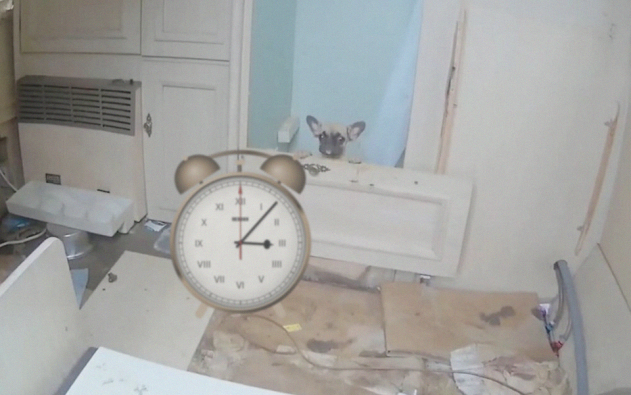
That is h=3 m=7 s=0
